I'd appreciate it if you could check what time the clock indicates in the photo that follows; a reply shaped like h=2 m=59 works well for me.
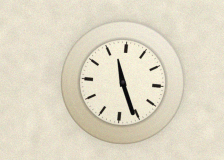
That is h=11 m=26
